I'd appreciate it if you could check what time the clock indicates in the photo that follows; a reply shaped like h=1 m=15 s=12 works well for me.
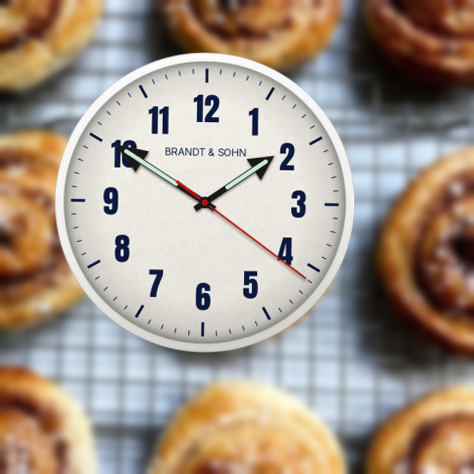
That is h=1 m=50 s=21
